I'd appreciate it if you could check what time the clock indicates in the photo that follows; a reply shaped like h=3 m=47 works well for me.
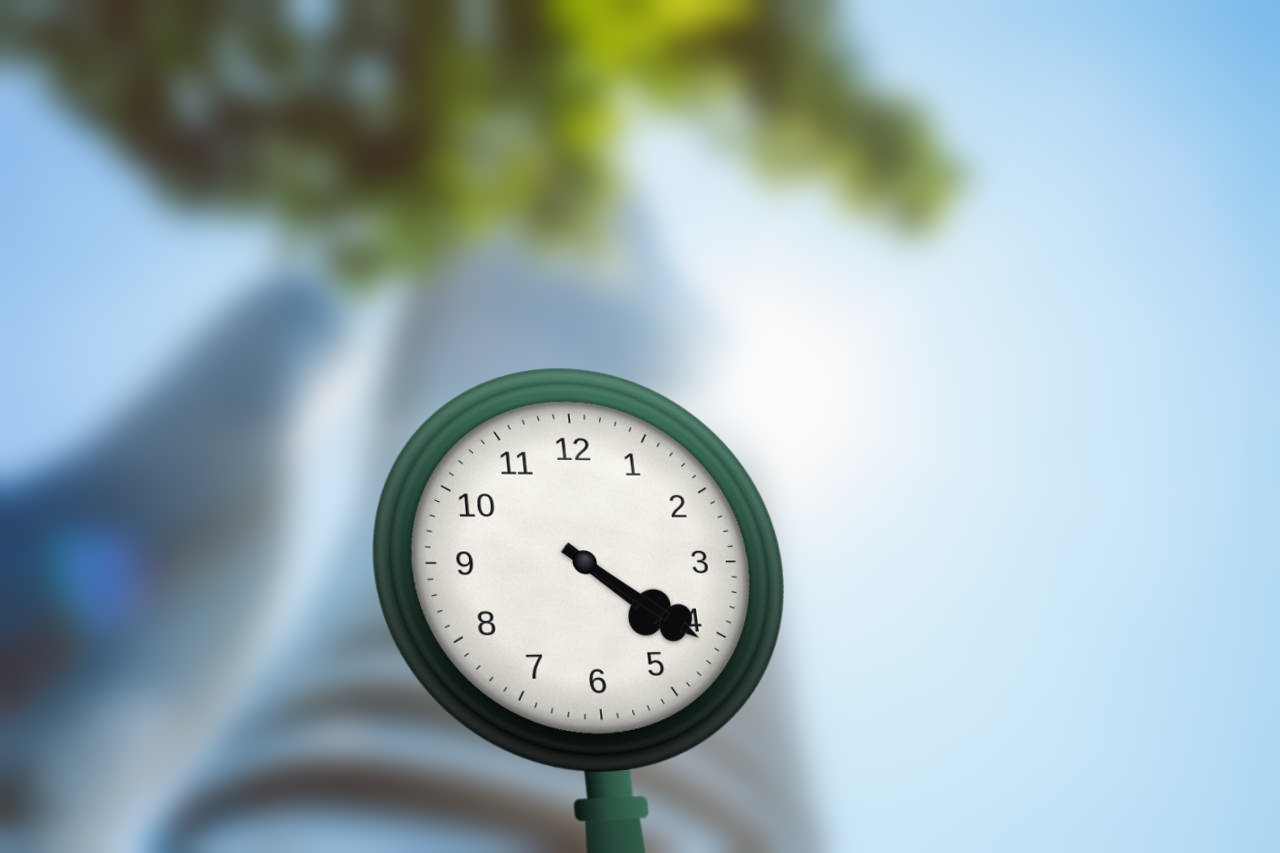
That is h=4 m=21
